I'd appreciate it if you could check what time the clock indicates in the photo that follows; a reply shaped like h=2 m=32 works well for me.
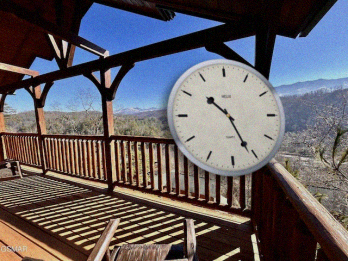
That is h=10 m=26
